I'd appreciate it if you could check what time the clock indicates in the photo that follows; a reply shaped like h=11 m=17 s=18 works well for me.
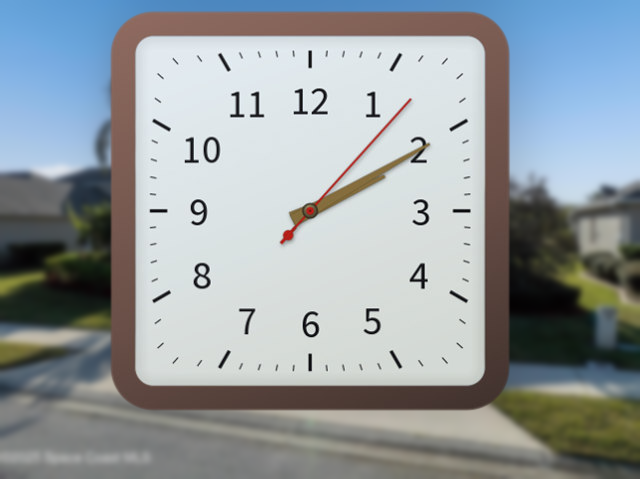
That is h=2 m=10 s=7
